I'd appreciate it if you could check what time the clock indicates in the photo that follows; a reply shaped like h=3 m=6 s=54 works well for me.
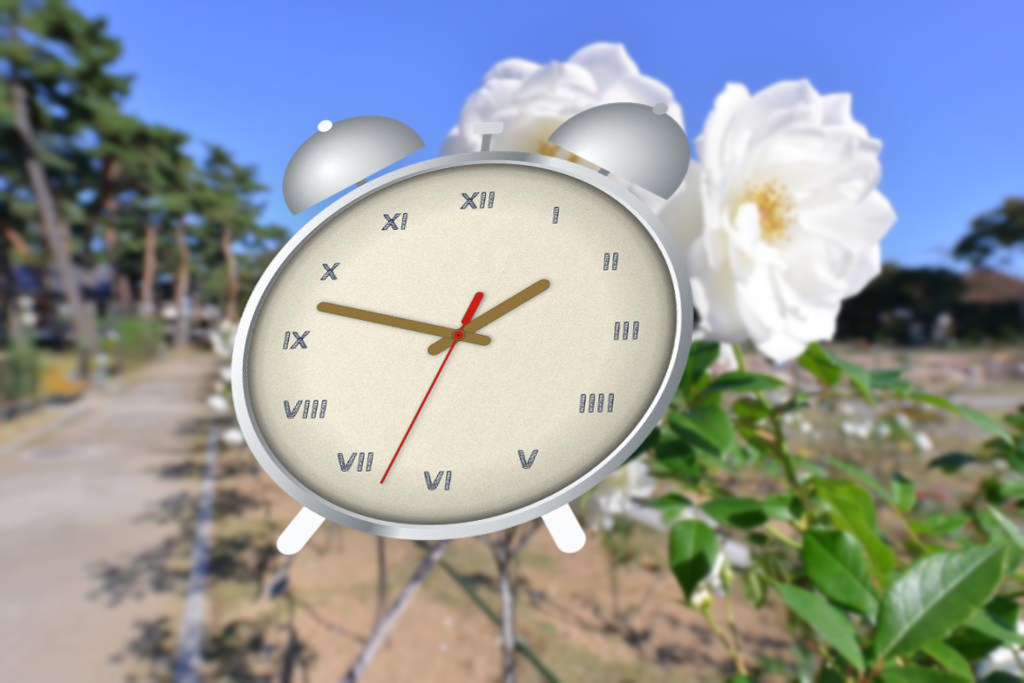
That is h=1 m=47 s=33
